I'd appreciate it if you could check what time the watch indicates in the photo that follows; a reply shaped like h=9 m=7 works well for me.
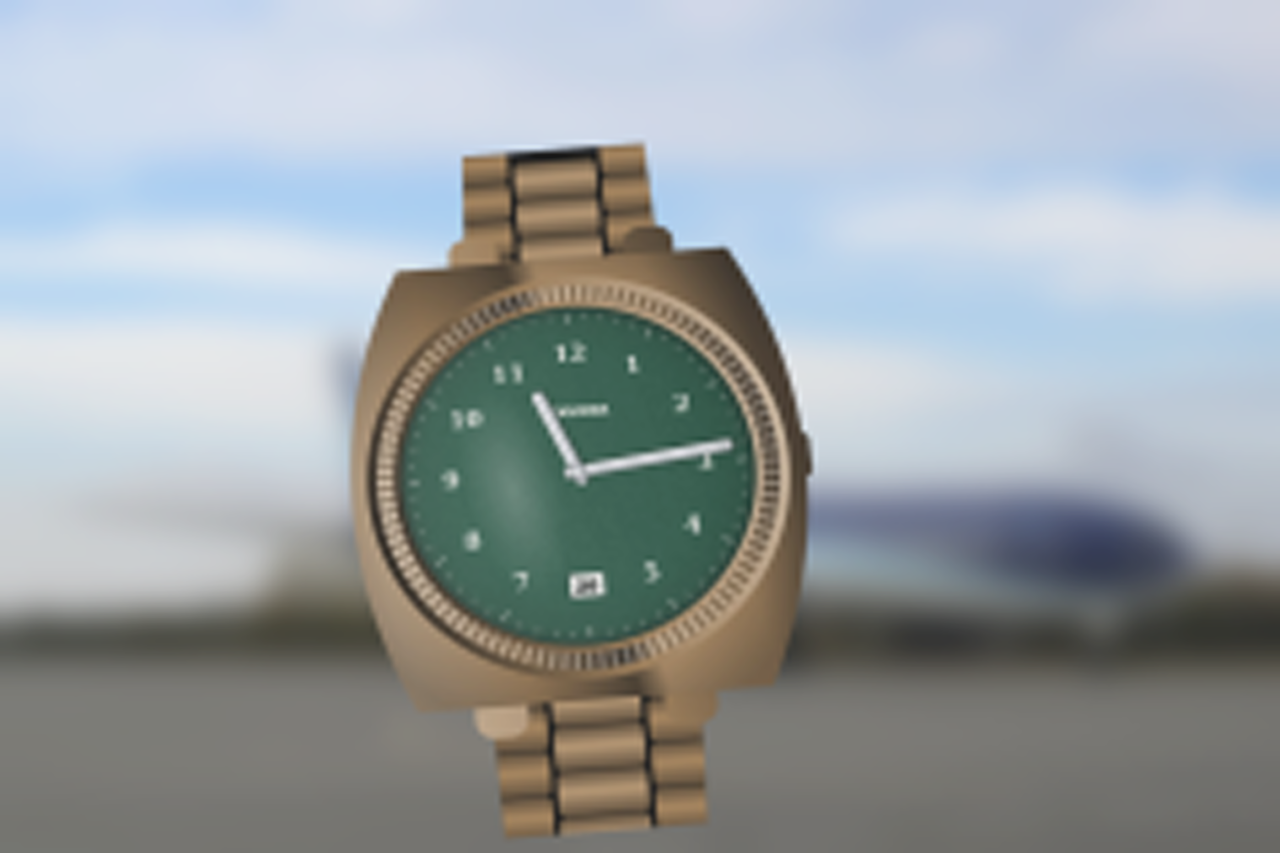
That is h=11 m=14
